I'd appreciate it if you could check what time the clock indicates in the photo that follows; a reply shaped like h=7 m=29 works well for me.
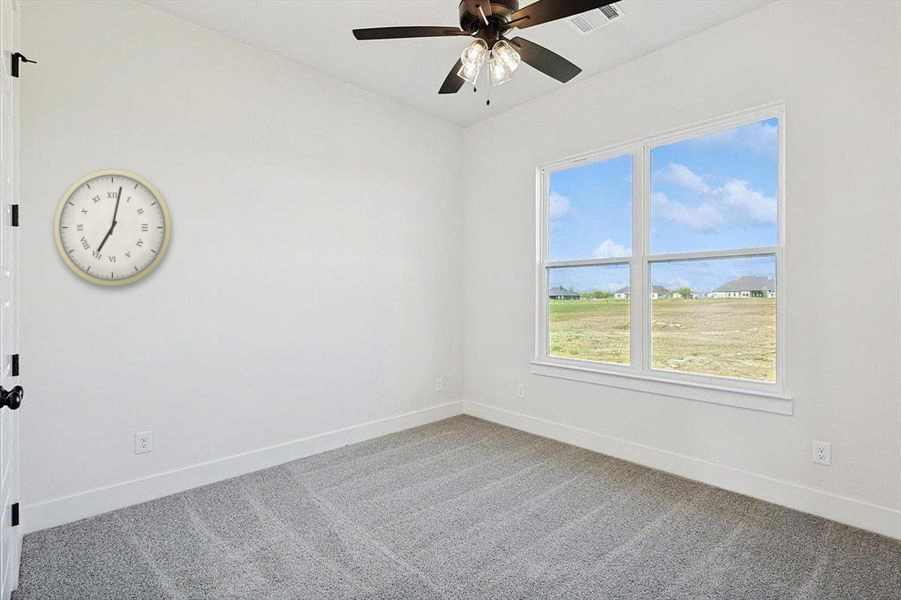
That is h=7 m=2
